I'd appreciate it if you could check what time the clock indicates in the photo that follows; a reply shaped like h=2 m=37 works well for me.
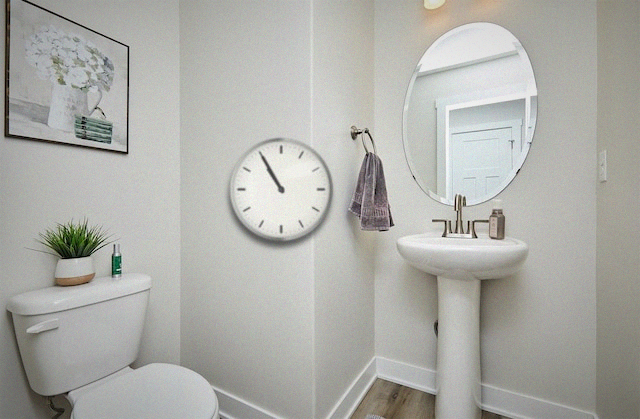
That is h=10 m=55
